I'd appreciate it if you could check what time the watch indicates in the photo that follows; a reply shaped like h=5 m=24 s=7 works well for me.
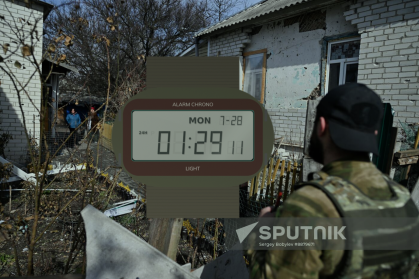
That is h=1 m=29 s=11
